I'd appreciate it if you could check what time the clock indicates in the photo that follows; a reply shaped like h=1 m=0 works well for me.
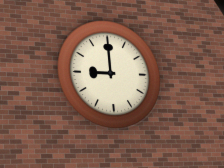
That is h=9 m=0
